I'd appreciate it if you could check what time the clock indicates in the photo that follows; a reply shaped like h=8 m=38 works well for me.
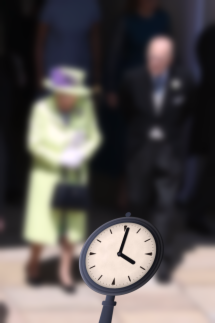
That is h=4 m=1
